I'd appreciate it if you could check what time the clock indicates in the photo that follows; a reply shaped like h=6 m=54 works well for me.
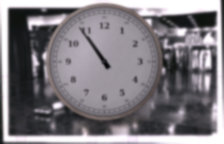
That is h=10 m=54
